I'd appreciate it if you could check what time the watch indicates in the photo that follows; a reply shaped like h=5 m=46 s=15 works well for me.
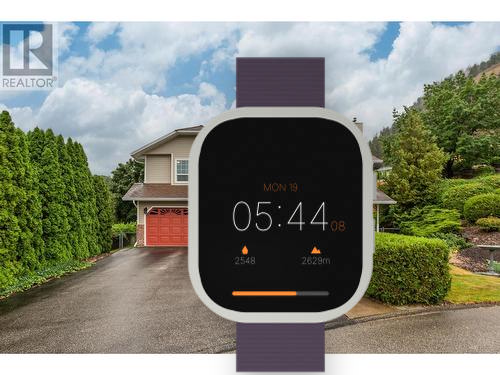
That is h=5 m=44 s=8
